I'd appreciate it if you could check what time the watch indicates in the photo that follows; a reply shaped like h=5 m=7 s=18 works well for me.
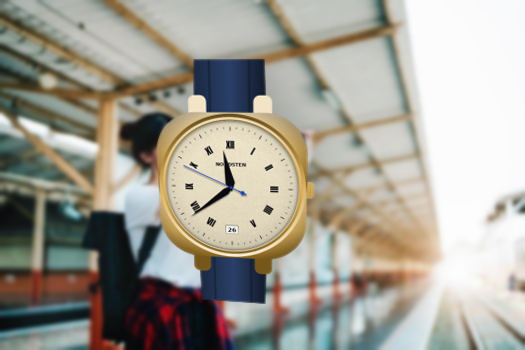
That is h=11 m=38 s=49
